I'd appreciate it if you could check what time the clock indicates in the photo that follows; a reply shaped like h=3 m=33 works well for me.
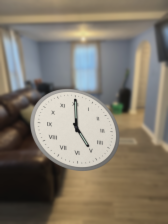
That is h=5 m=0
